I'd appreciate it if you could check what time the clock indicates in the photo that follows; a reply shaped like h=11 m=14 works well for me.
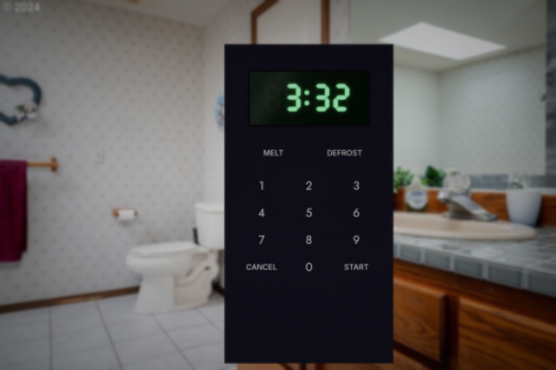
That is h=3 m=32
